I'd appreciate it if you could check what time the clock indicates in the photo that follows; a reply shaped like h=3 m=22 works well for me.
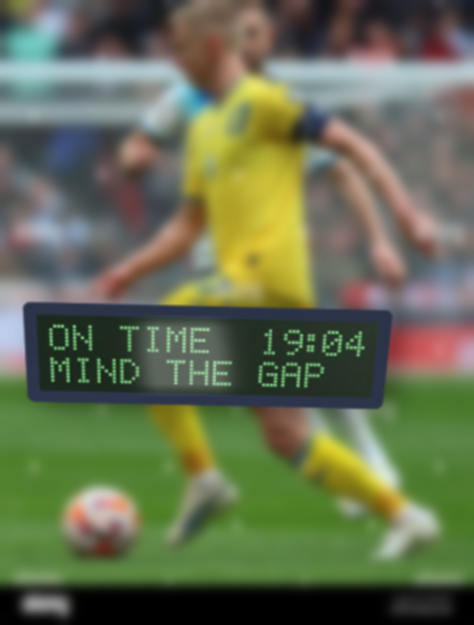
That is h=19 m=4
